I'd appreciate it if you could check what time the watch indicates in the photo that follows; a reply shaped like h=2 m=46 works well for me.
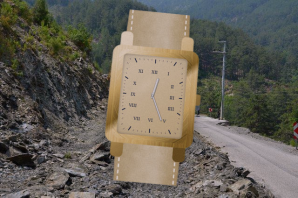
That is h=12 m=26
